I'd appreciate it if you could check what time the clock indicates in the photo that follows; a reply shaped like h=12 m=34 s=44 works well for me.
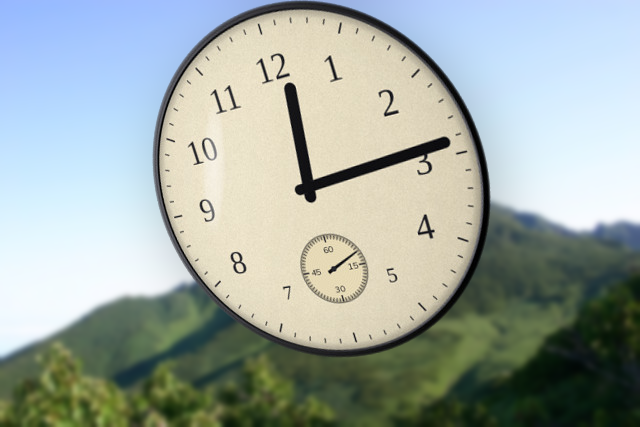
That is h=12 m=14 s=11
